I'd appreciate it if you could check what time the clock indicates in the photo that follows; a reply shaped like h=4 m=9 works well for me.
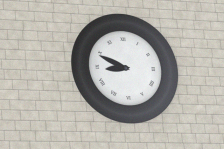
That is h=8 m=49
